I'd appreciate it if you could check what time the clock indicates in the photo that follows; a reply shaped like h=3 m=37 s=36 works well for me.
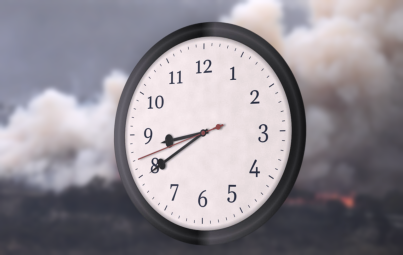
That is h=8 m=39 s=42
